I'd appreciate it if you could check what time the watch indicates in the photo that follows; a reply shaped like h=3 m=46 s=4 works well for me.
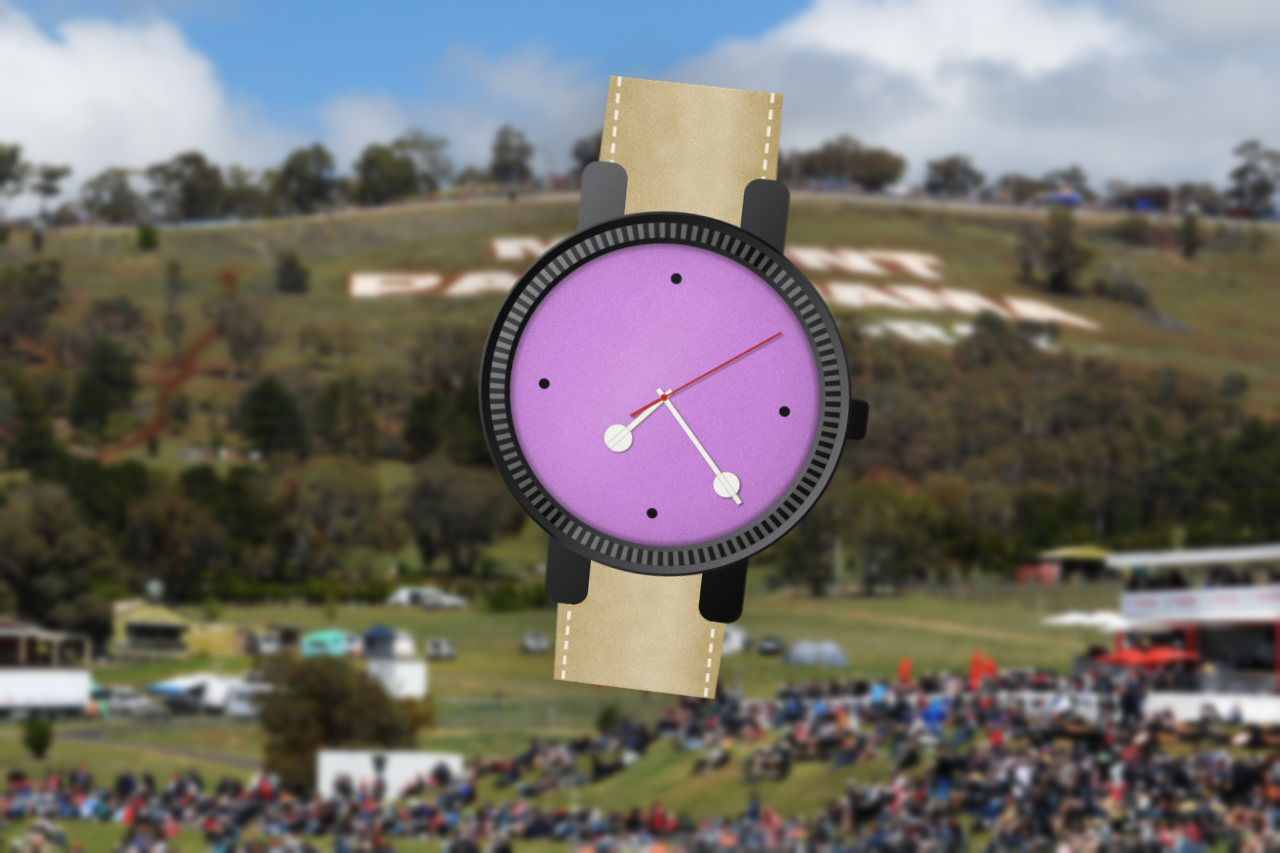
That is h=7 m=23 s=9
